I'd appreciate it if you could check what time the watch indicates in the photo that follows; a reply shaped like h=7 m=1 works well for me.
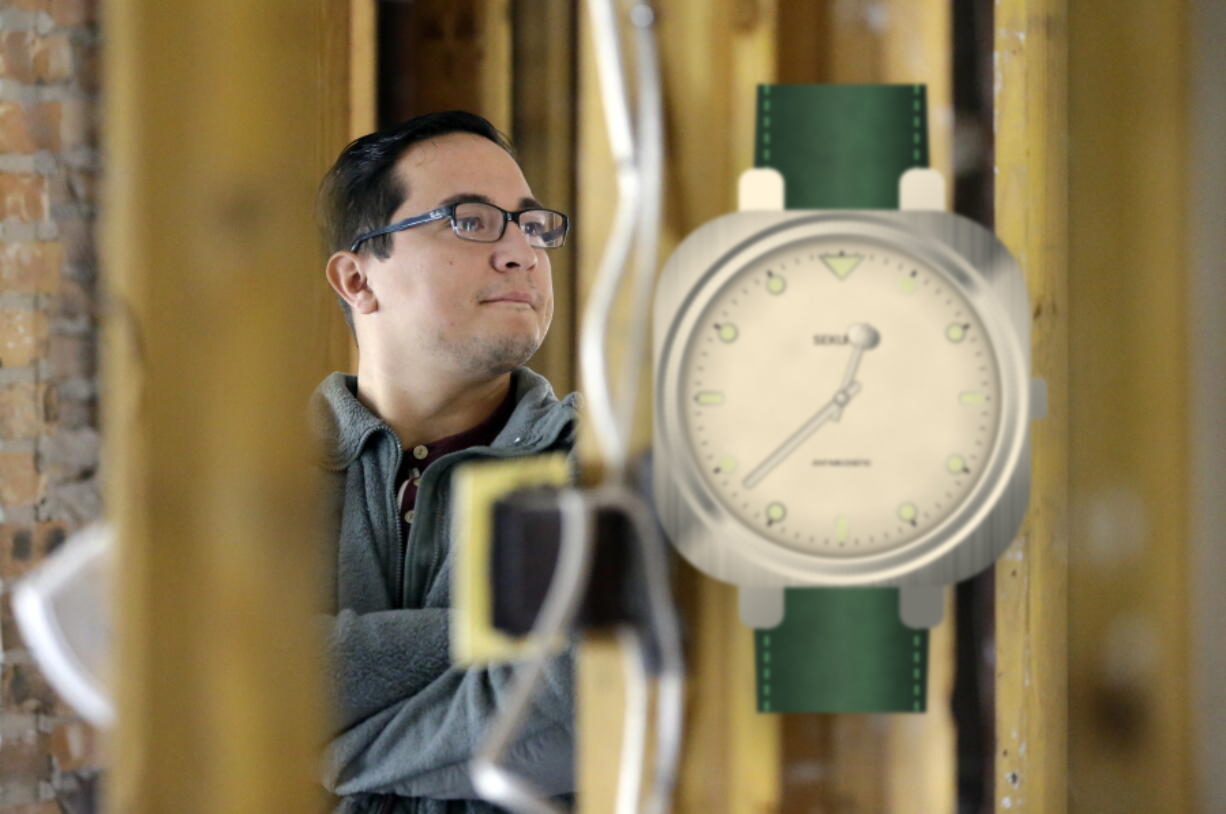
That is h=12 m=38
